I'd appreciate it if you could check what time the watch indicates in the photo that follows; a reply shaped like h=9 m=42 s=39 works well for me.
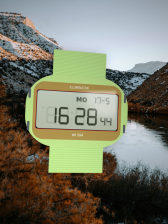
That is h=16 m=28 s=44
